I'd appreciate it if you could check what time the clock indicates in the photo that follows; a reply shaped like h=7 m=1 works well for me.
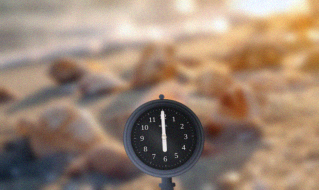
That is h=6 m=0
